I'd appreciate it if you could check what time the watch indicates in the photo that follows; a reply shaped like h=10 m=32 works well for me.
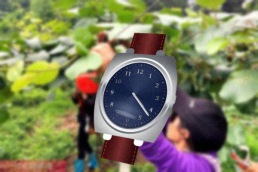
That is h=4 m=22
